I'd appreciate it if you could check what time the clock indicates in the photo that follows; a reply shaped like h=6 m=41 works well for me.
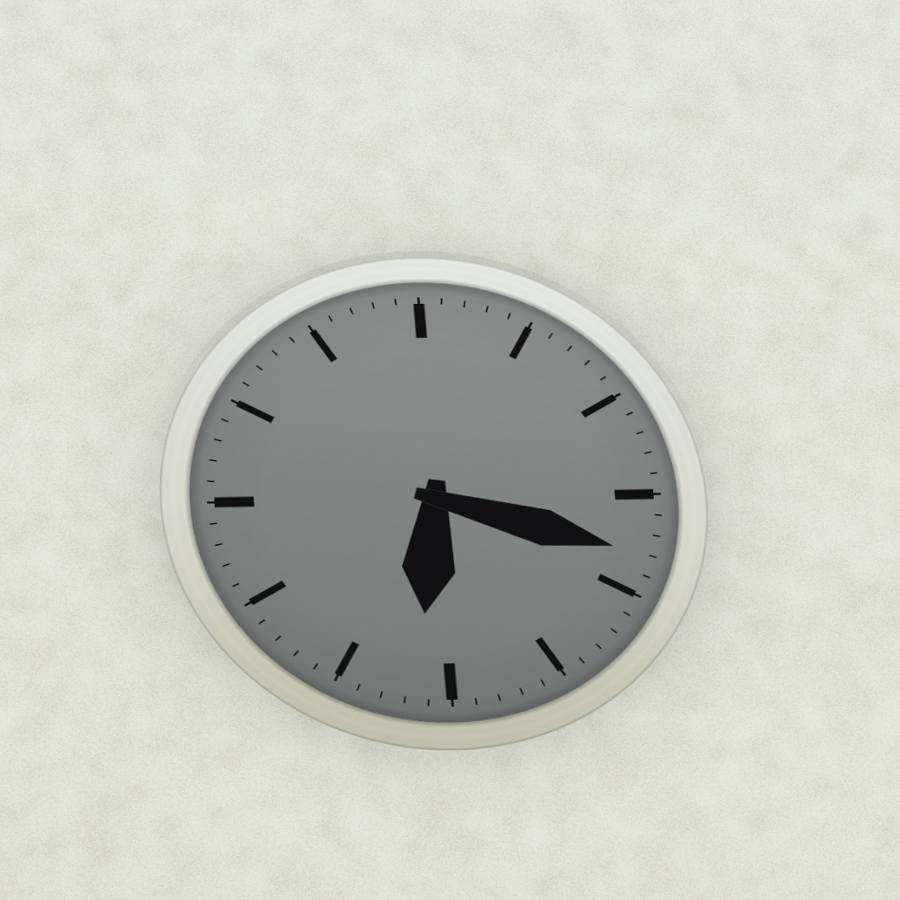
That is h=6 m=18
